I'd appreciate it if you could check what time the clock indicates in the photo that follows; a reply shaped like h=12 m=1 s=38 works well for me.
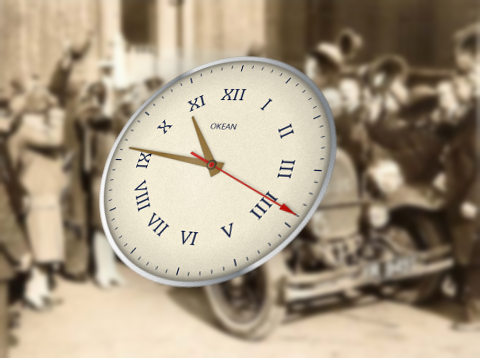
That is h=10 m=46 s=19
